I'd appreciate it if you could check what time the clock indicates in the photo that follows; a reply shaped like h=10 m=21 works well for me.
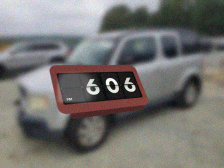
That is h=6 m=6
